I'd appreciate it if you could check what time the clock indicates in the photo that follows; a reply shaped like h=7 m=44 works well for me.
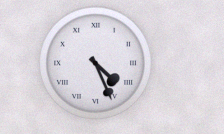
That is h=4 m=26
